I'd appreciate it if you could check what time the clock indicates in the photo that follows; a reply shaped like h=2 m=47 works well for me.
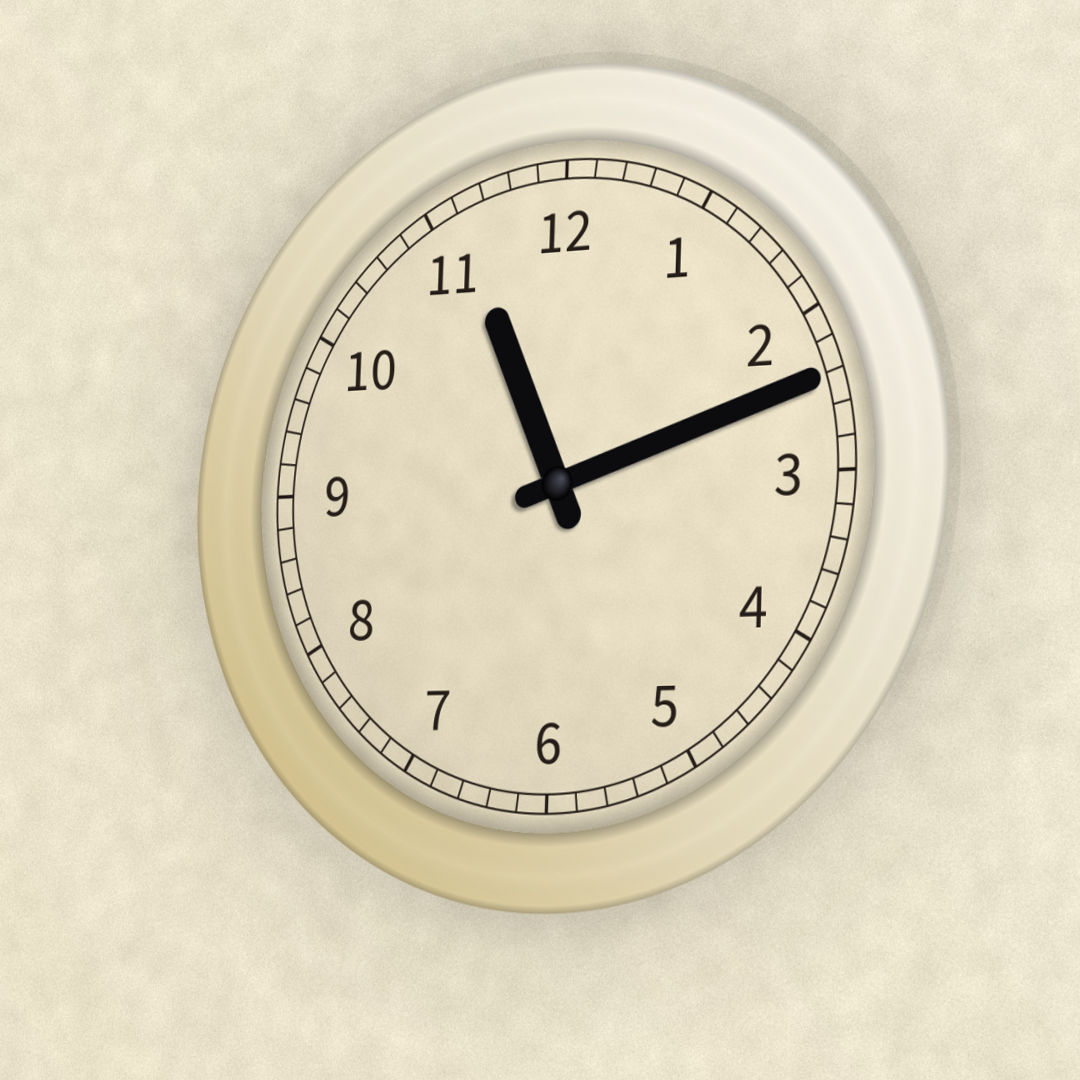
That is h=11 m=12
